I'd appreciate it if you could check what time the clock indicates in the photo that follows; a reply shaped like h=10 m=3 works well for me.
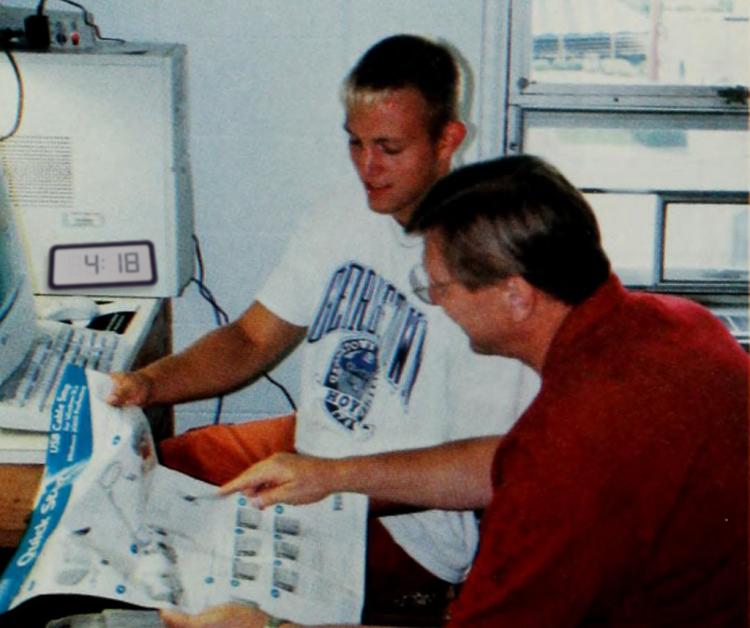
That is h=4 m=18
